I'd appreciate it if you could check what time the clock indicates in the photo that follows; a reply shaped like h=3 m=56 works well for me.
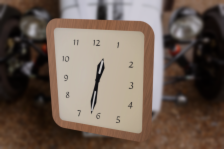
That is h=12 m=32
